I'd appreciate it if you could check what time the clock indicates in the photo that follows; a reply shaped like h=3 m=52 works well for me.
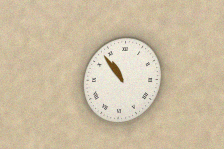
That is h=10 m=53
